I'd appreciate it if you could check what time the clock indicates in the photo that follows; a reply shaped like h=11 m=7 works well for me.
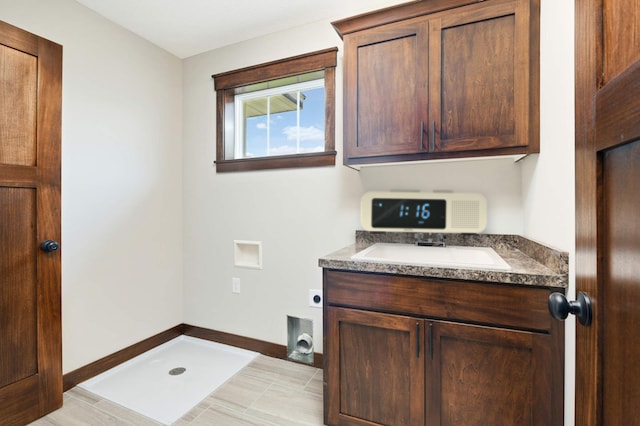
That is h=1 m=16
